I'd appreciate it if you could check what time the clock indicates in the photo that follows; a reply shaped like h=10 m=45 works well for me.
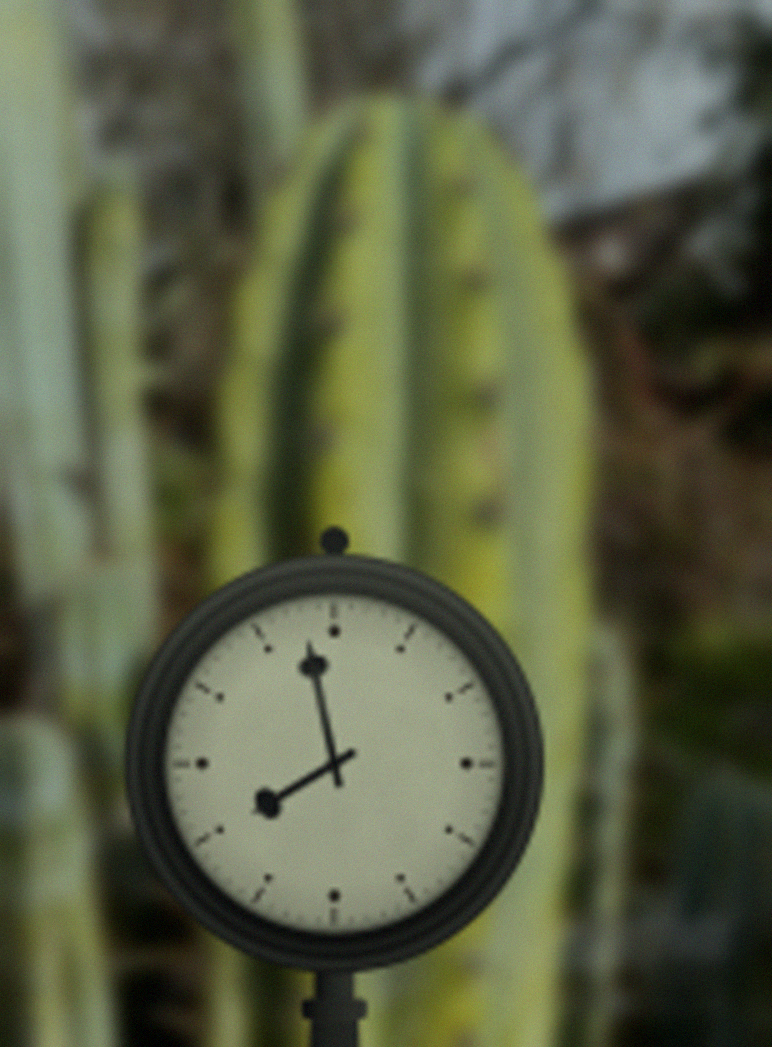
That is h=7 m=58
